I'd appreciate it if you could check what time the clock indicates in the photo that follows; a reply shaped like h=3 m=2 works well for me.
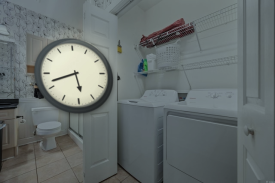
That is h=5 m=42
